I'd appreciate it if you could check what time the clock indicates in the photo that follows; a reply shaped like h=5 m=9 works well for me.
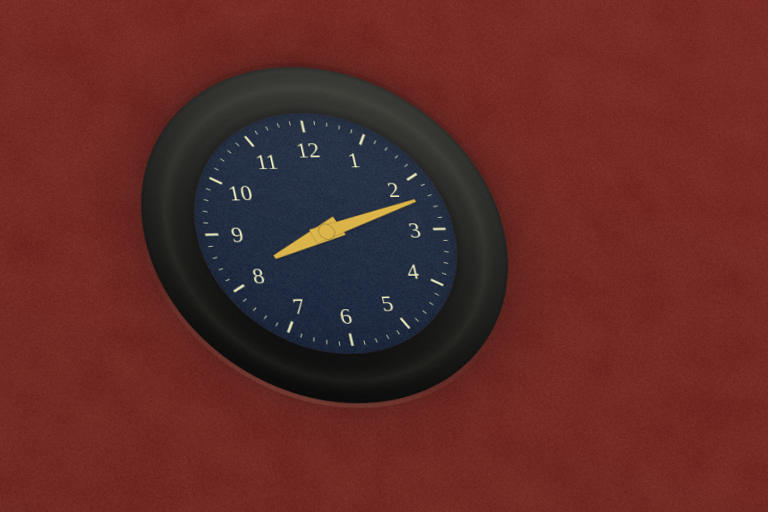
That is h=8 m=12
